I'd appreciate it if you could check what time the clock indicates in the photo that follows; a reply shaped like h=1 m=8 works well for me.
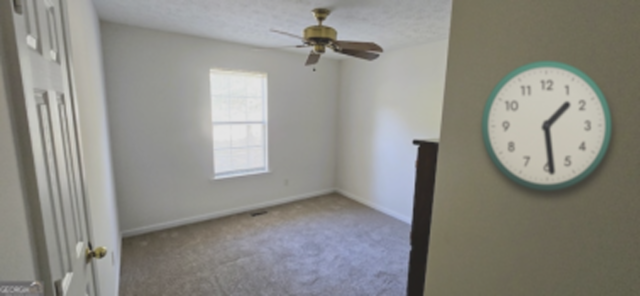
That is h=1 m=29
